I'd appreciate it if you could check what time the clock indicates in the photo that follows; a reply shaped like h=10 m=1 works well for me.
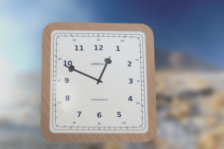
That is h=12 m=49
